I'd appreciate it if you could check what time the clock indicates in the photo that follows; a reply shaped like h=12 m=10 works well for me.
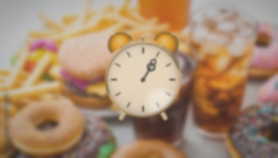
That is h=1 m=5
